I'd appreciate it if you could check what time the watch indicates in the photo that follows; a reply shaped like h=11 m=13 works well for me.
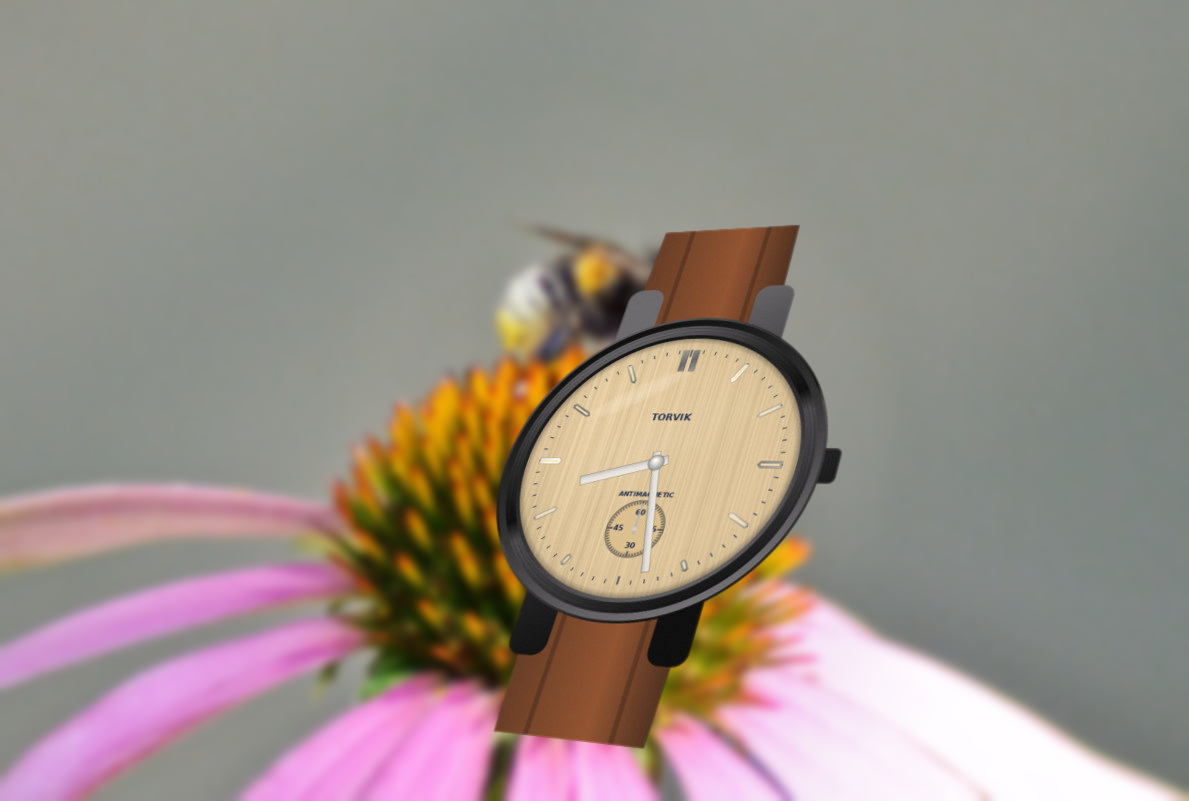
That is h=8 m=28
